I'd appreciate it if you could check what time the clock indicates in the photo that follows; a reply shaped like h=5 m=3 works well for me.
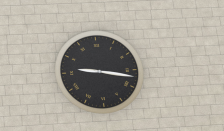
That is h=9 m=17
